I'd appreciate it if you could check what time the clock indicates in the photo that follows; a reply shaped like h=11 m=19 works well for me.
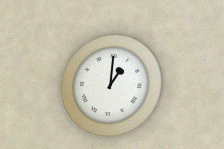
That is h=1 m=0
